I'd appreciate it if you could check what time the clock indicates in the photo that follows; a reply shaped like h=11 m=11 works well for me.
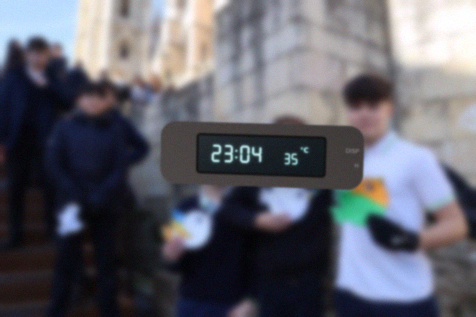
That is h=23 m=4
